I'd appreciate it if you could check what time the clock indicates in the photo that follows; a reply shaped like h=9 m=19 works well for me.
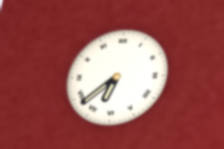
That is h=6 m=38
